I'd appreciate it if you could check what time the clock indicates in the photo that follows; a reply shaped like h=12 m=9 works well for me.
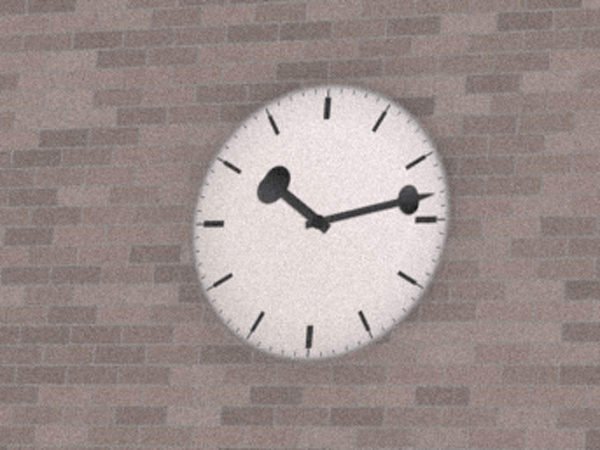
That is h=10 m=13
